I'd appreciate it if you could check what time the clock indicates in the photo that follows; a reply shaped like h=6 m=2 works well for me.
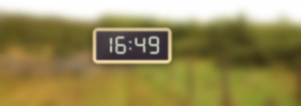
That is h=16 m=49
